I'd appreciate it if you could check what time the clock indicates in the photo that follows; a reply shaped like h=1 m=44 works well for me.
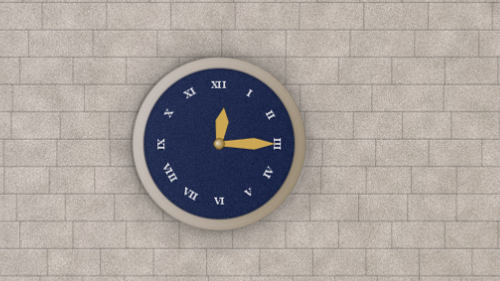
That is h=12 m=15
